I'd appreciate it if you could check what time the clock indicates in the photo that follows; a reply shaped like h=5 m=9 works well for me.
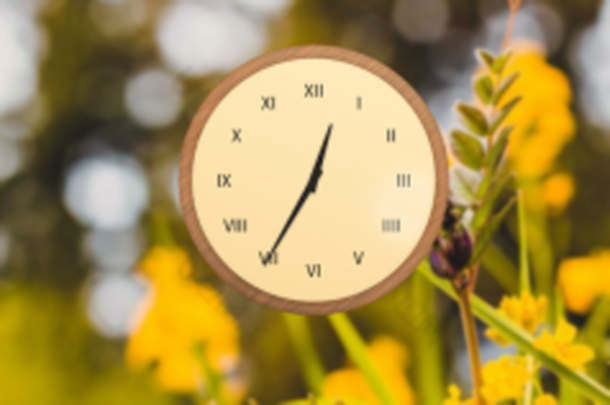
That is h=12 m=35
